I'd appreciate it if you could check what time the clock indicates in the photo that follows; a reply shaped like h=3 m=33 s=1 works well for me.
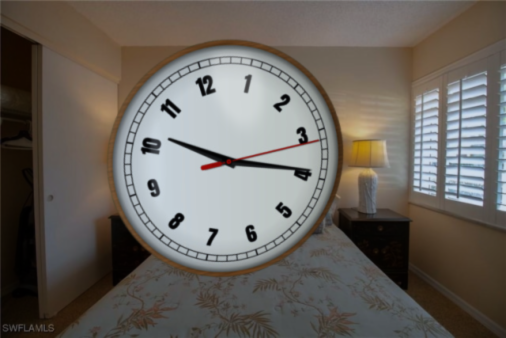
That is h=10 m=19 s=16
